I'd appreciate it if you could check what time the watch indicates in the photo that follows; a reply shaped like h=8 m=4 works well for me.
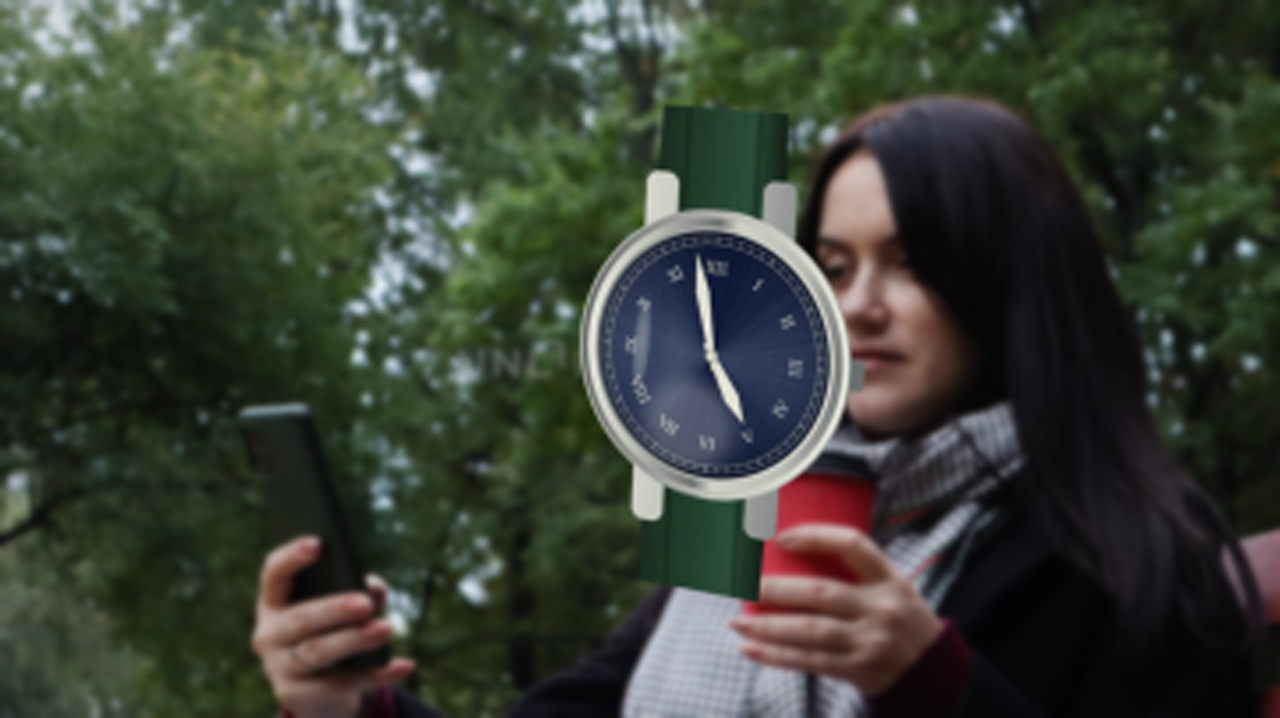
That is h=4 m=58
